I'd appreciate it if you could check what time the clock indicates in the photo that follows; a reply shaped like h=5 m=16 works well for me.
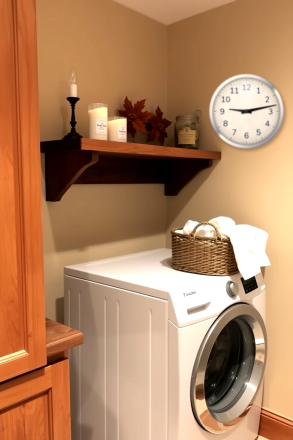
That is h=9 m=13
